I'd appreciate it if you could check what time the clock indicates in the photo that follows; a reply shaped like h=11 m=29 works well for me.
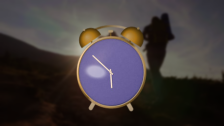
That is h=5 m=52
